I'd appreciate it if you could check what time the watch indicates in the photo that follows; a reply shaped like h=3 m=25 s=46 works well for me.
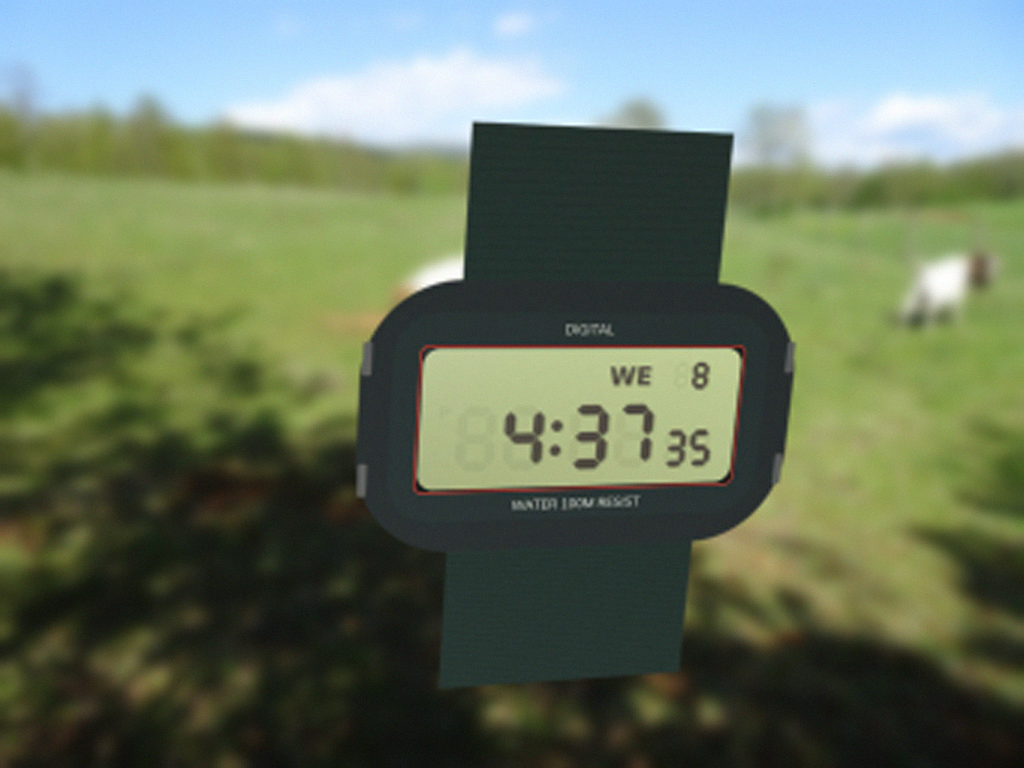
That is h=4 m=37 s=35
